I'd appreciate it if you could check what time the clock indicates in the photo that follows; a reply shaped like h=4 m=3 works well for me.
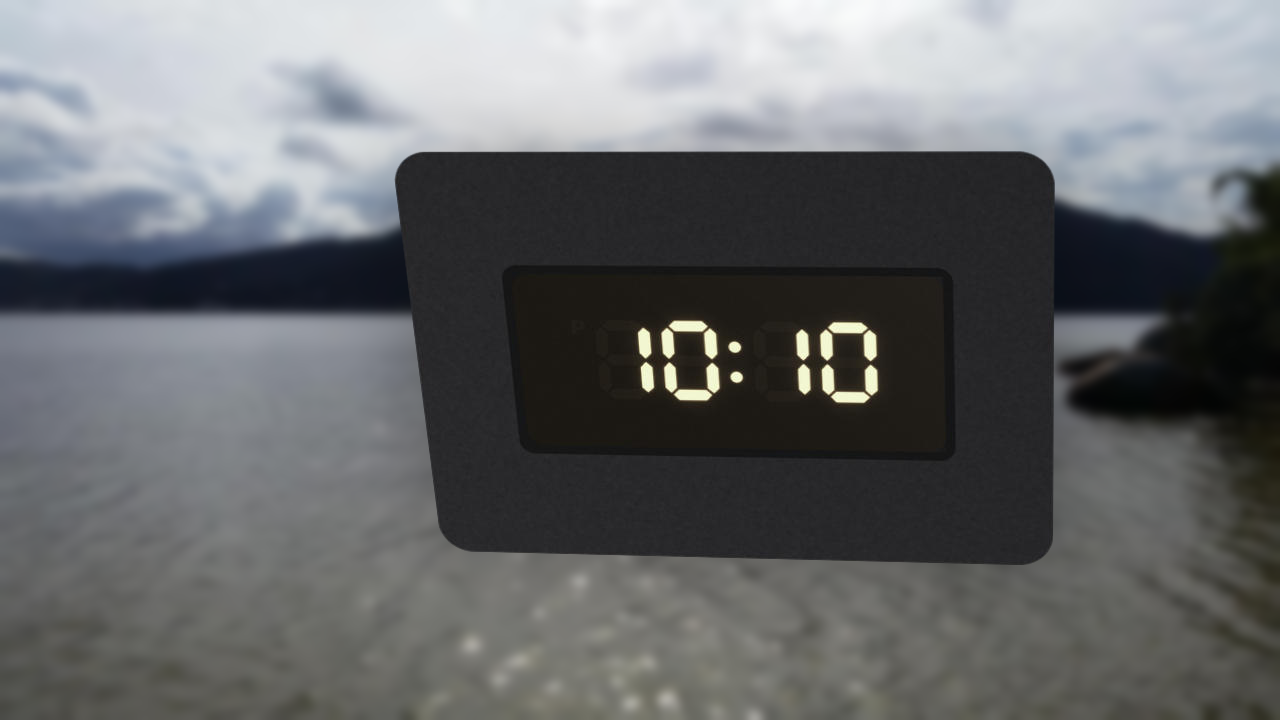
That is h=10 m=10
